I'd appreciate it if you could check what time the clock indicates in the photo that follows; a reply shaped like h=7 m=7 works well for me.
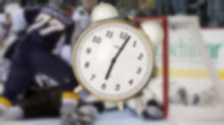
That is h=6 m=2
